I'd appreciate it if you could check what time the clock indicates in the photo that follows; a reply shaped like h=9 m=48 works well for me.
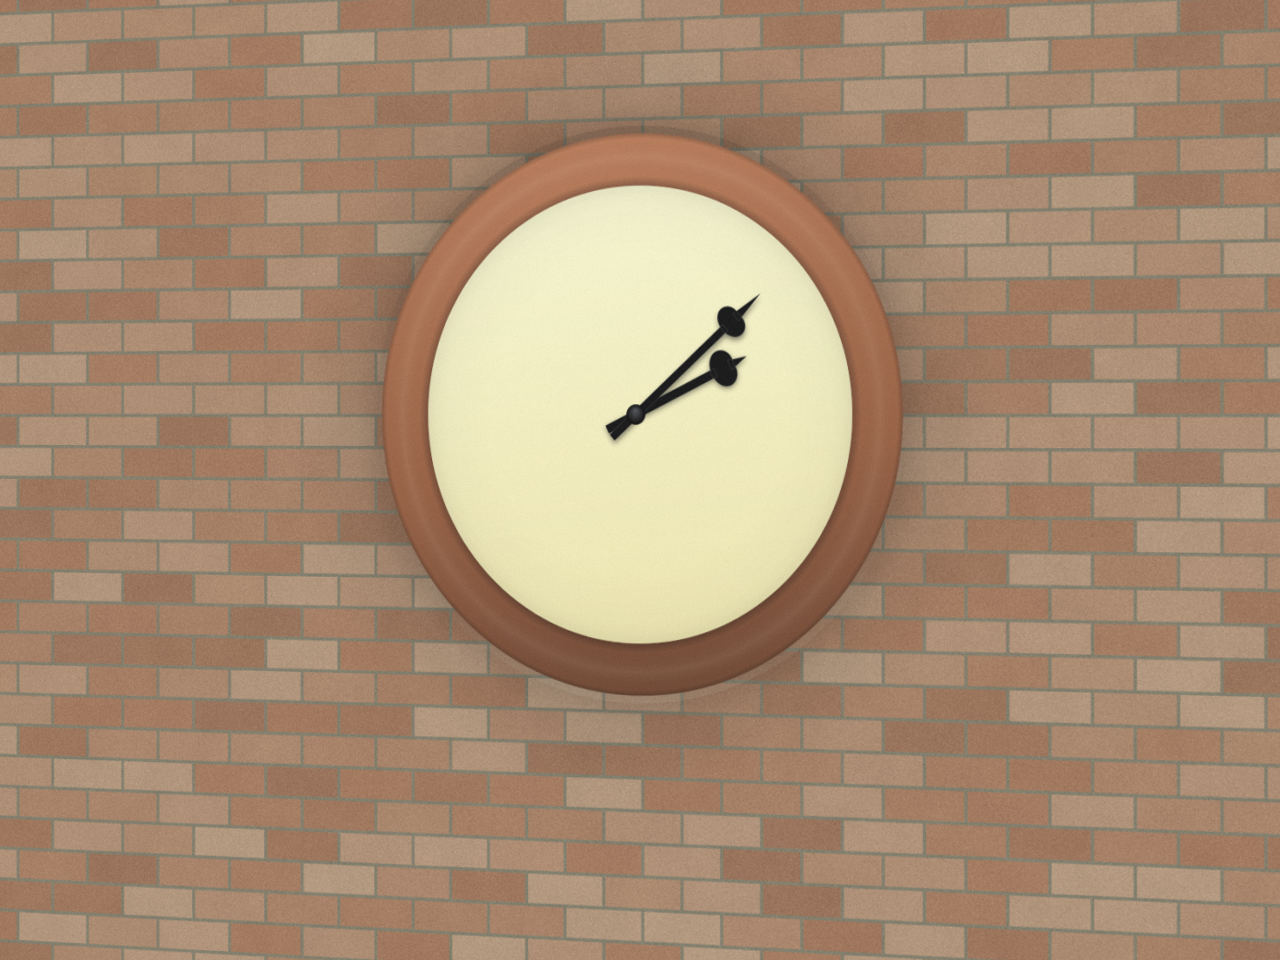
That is h=2 m=8
